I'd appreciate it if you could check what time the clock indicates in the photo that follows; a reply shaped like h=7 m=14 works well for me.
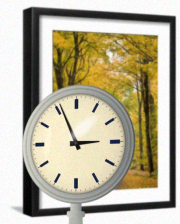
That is h=2 m=56
